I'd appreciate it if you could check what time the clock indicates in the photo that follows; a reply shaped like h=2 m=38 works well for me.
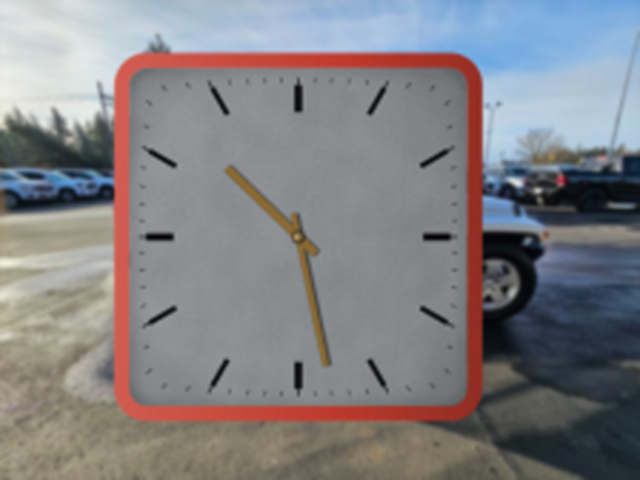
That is h=10 m=28
